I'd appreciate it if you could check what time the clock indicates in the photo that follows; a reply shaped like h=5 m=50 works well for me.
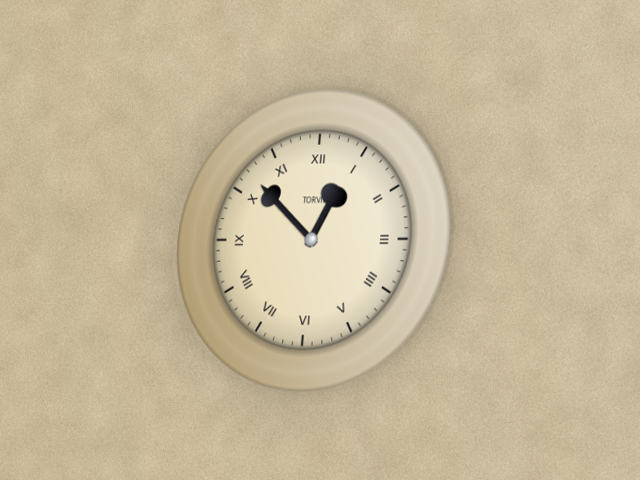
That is h=12 m=52
